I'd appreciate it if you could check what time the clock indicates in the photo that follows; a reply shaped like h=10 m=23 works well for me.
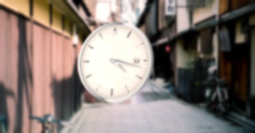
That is h=4 m=17
